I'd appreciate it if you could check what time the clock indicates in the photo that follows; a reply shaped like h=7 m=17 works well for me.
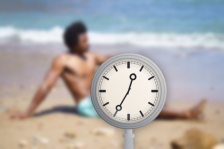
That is h=12 m=35
